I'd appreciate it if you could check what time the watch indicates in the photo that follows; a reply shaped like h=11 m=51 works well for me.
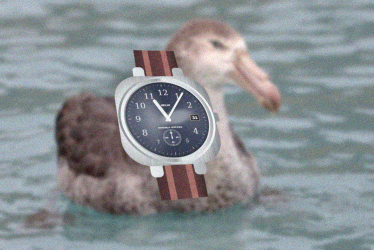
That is h=11 m=6
